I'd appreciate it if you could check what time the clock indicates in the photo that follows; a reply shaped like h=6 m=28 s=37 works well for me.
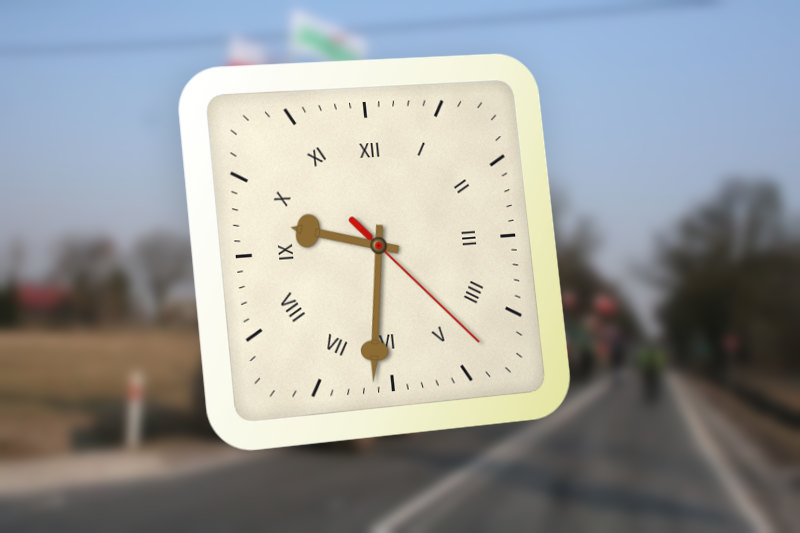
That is h=9 m=31 s=23
